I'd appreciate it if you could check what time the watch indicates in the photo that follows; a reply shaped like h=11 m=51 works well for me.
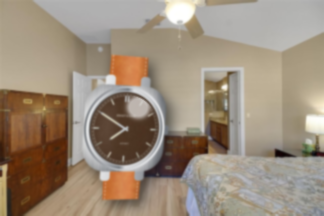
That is h=7 m=50
